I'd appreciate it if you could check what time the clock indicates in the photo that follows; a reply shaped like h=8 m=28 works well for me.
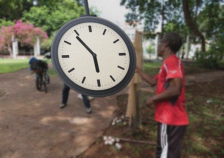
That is h=5 m=54
